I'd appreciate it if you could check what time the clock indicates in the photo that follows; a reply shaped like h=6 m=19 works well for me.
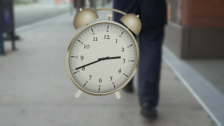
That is h=2 m=41
